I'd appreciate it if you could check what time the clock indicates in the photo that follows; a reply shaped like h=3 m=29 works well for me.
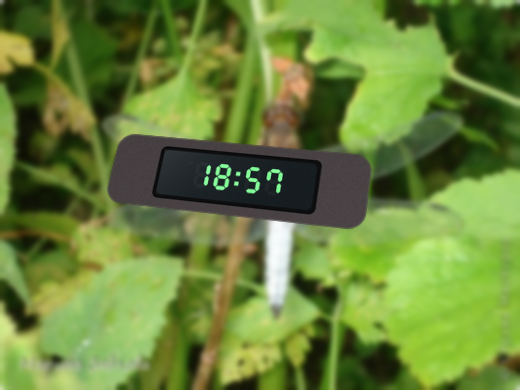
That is h=18 m=57
